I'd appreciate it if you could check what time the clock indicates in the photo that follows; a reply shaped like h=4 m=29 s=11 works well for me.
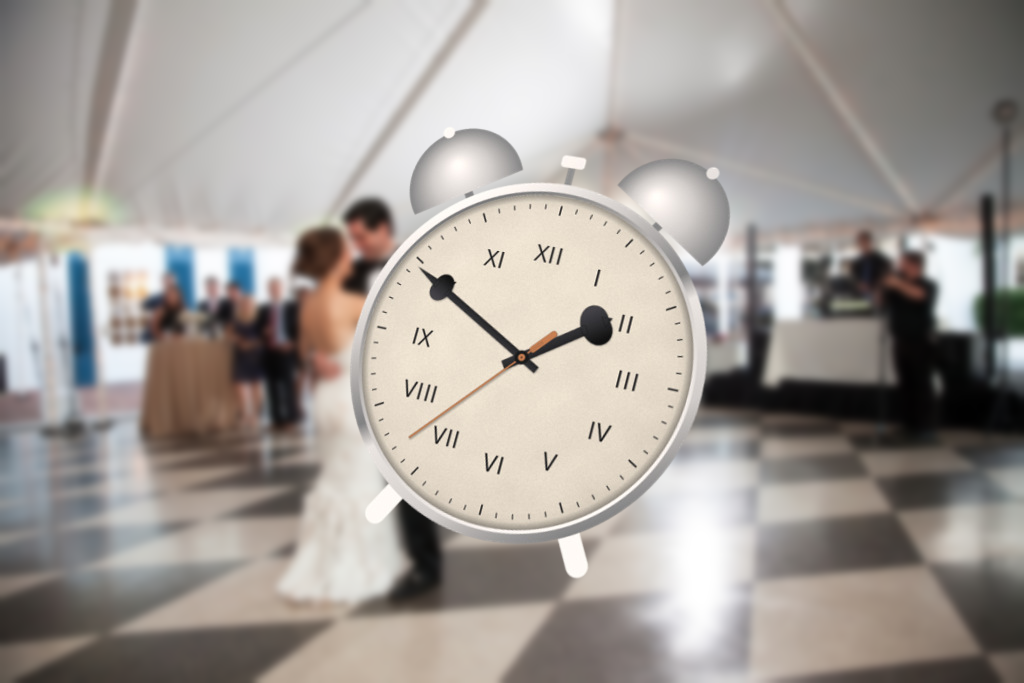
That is h=1 m=49 s=37
